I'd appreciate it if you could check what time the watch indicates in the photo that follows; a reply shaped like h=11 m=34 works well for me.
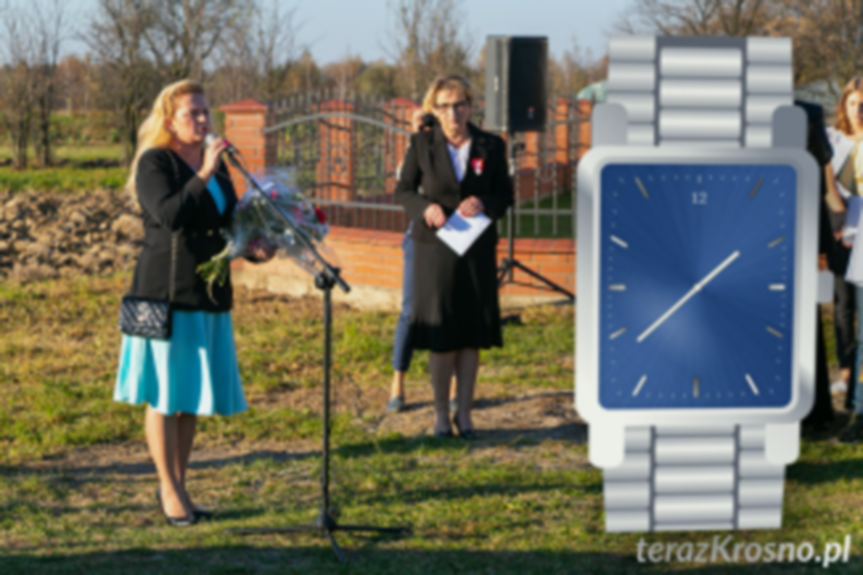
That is h=1 m=38
